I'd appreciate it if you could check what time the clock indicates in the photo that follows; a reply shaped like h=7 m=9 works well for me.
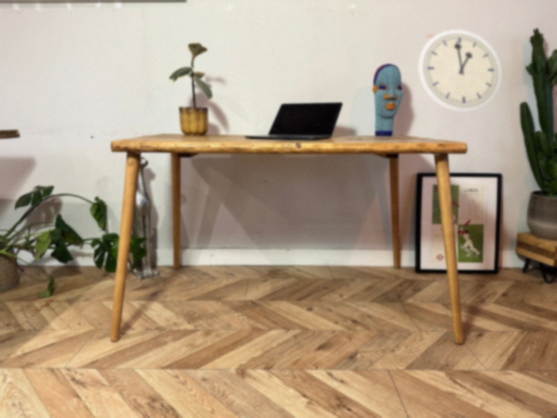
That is h=12 m=59
